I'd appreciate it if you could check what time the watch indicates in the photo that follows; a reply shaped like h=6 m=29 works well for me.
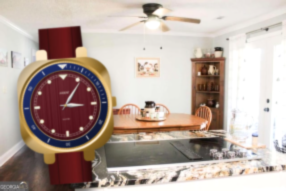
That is h=3 m=6
